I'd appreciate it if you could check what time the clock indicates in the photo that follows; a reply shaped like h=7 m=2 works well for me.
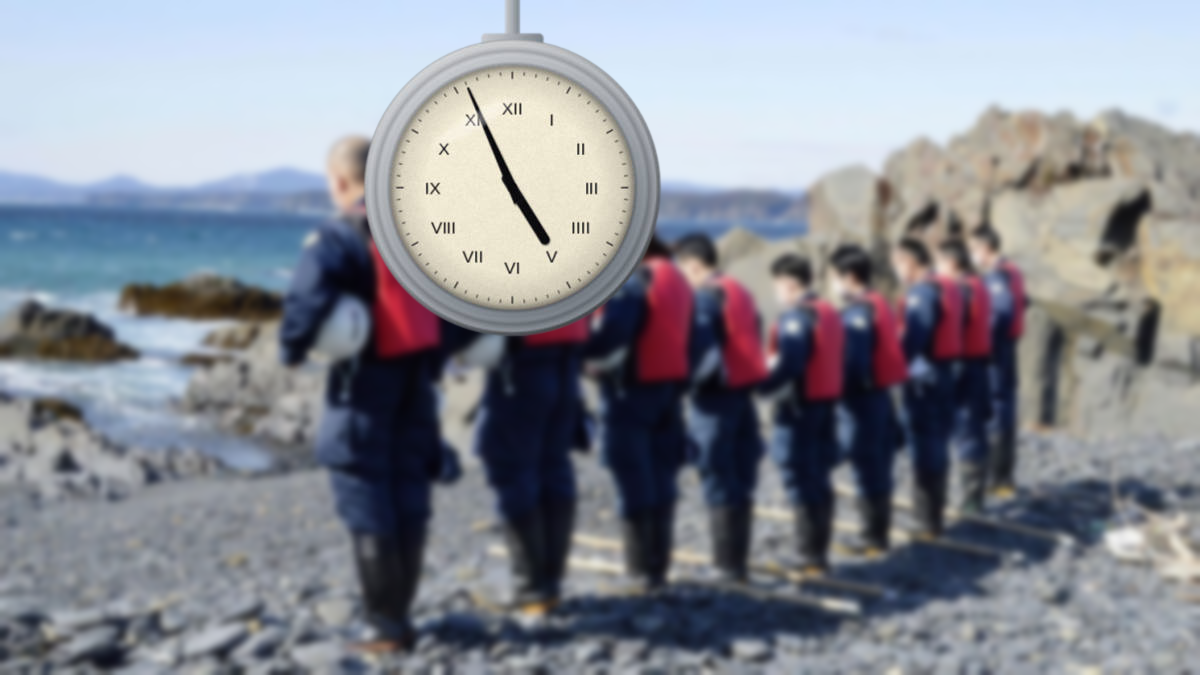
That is h=4 m=56
